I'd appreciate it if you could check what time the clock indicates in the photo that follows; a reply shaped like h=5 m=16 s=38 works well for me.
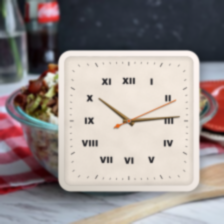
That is h=10 m=14 s=11
